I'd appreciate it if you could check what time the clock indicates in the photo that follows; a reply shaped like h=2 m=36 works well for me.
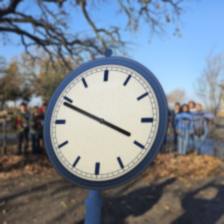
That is h=3 m=49
